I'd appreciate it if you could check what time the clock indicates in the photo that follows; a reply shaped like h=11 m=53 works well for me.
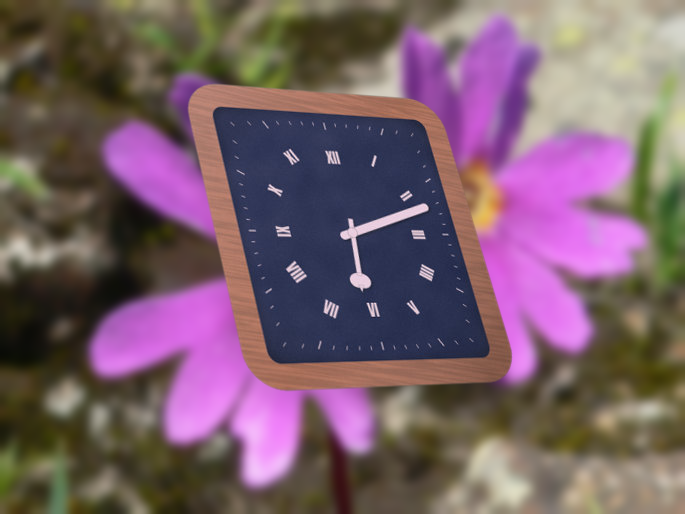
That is h=6 m=12
